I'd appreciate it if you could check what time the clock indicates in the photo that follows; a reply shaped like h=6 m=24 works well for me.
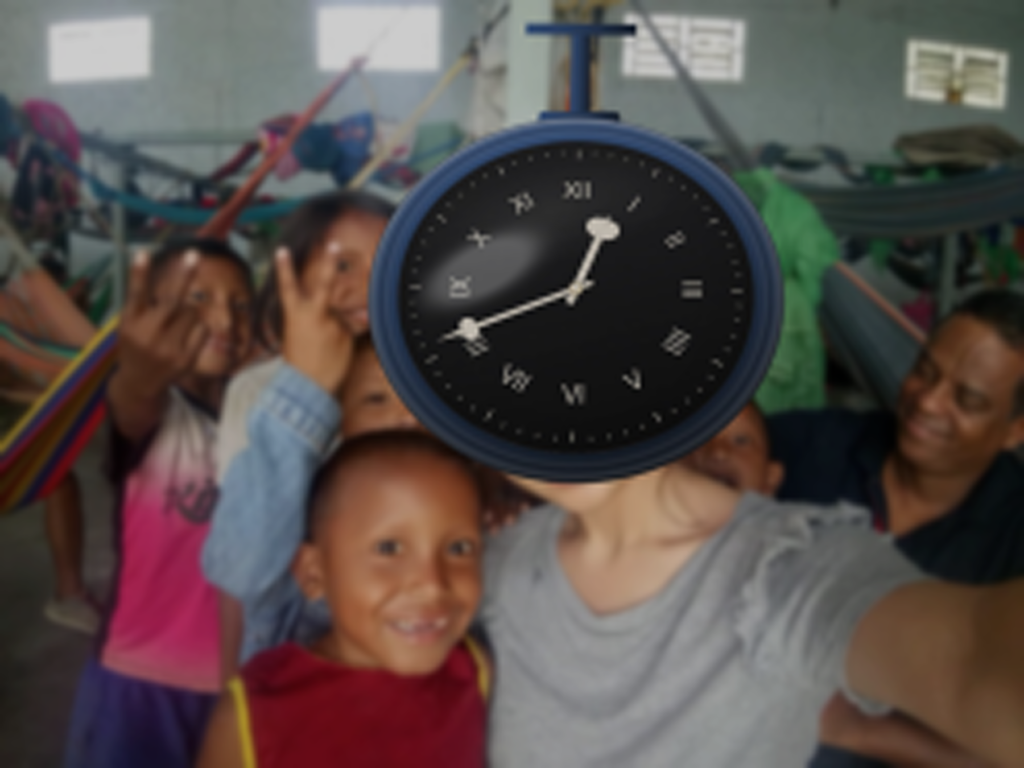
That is h=12 m=41
